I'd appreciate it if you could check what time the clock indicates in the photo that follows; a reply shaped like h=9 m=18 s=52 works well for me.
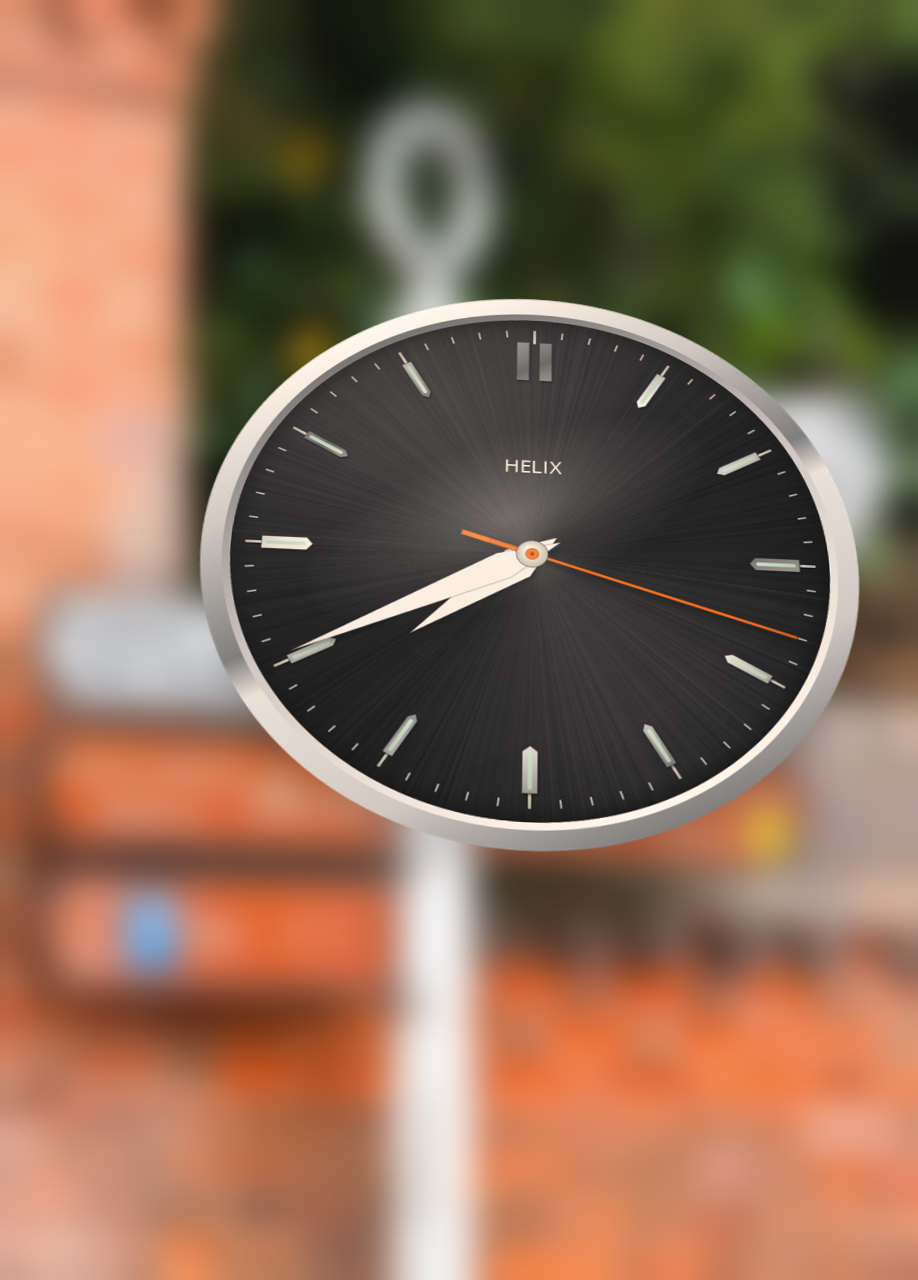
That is h=7 m=40 s=18
